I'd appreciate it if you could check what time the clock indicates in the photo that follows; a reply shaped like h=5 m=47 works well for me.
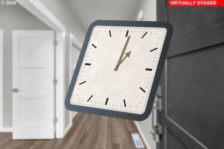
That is h=1 m=1
